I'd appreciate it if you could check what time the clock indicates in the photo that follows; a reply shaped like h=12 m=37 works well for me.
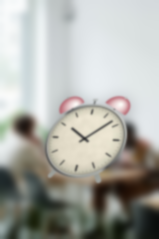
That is h=10 m=8
